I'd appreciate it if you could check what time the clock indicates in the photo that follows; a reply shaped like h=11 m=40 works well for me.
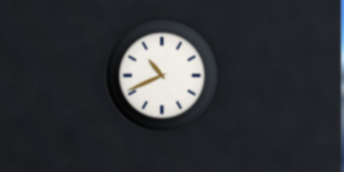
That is h=10 m=41
